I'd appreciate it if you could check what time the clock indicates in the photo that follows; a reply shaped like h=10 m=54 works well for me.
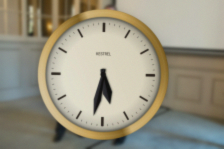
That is h=5 m=32
